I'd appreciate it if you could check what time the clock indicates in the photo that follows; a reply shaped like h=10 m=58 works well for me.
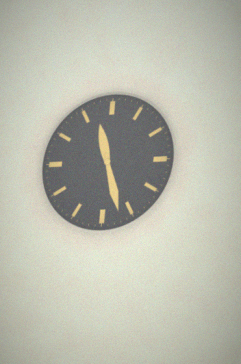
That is h=11 m=27
